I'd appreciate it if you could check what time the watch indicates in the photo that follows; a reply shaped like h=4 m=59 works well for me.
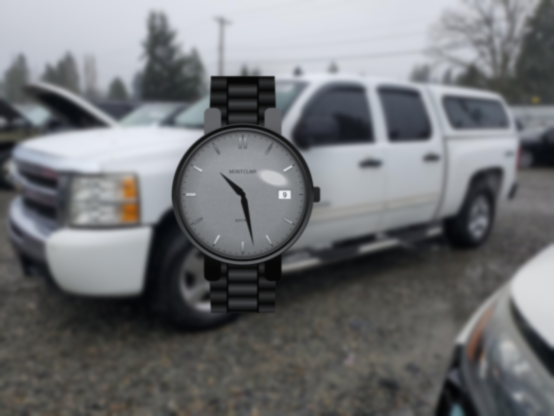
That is h=10 m=28
